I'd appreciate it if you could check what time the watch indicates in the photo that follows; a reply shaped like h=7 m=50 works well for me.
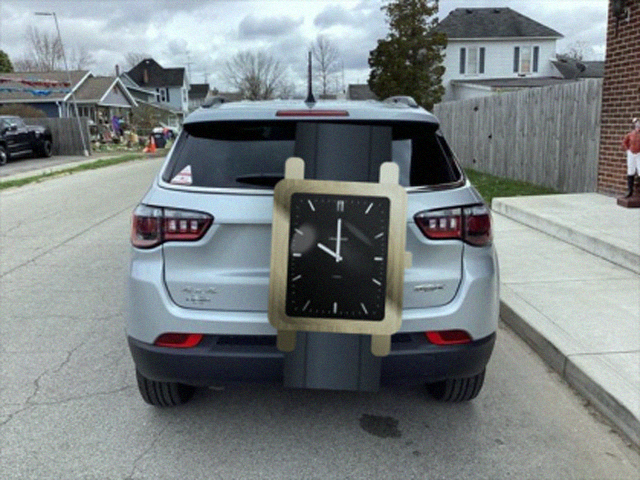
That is h=10 m=0
